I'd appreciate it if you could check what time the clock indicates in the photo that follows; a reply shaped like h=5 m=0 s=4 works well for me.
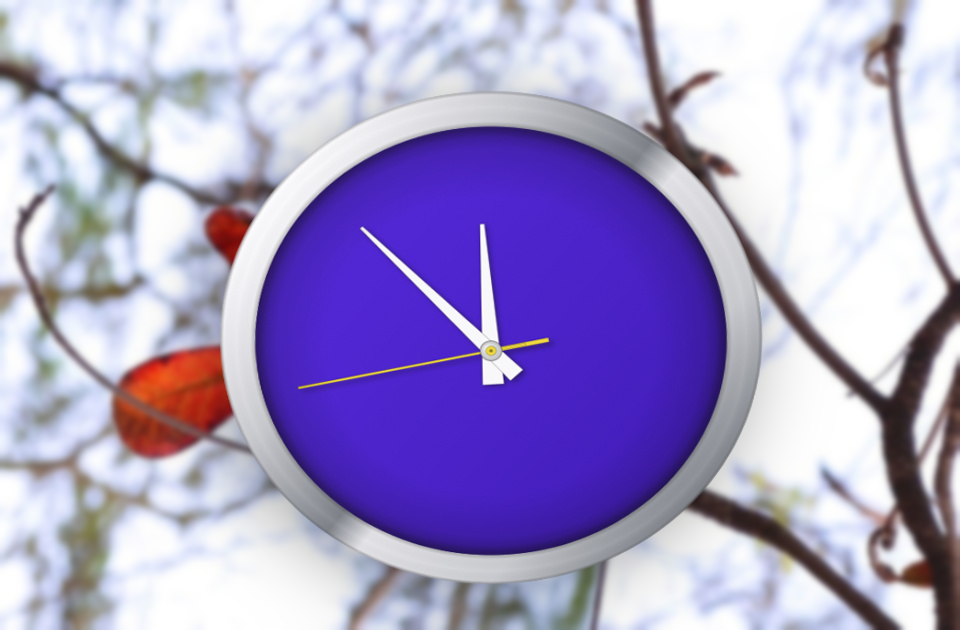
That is h=11 m=52 s=43
